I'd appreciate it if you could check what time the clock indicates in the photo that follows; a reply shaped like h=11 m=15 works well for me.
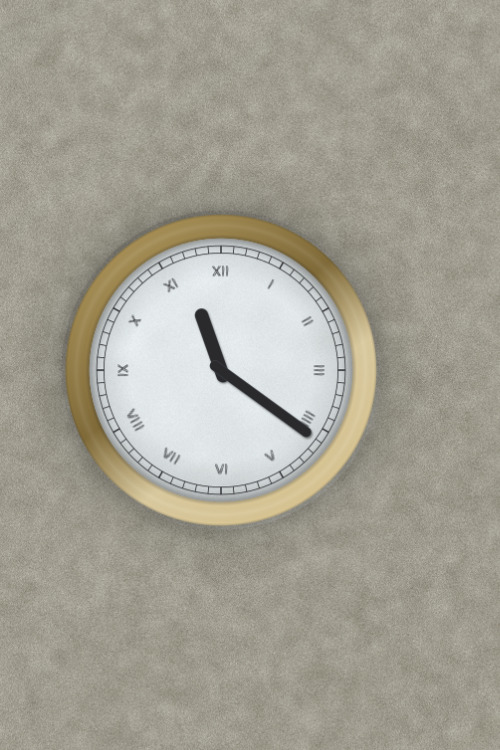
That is h=11 m=21
